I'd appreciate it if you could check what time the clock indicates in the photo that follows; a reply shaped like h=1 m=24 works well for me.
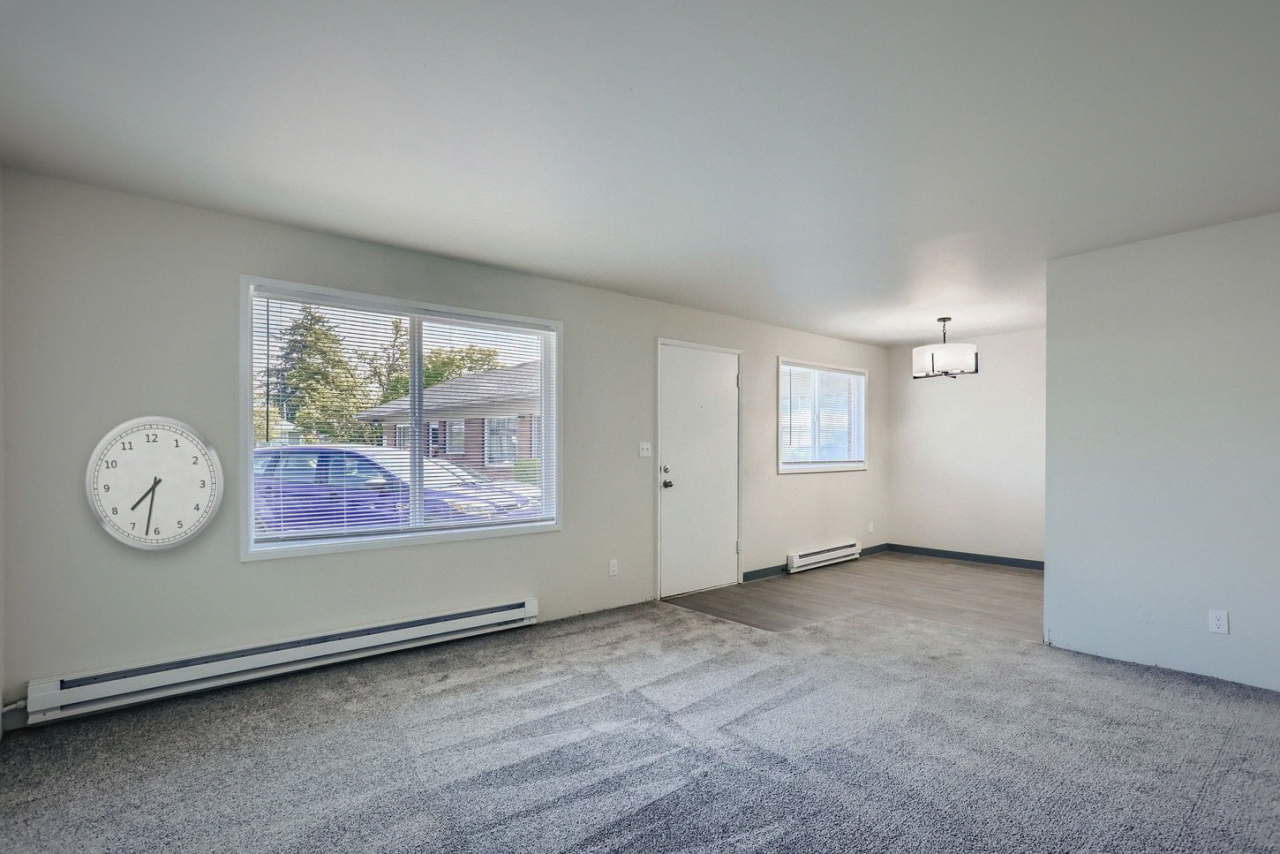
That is h=7 m=32
